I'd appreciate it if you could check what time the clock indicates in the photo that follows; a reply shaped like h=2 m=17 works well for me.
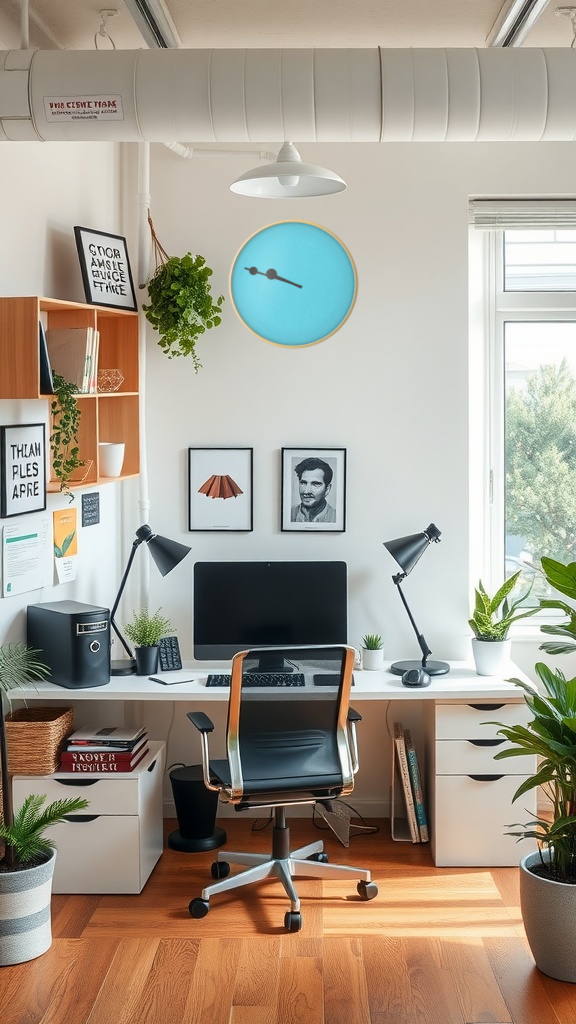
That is h=9 m=48
